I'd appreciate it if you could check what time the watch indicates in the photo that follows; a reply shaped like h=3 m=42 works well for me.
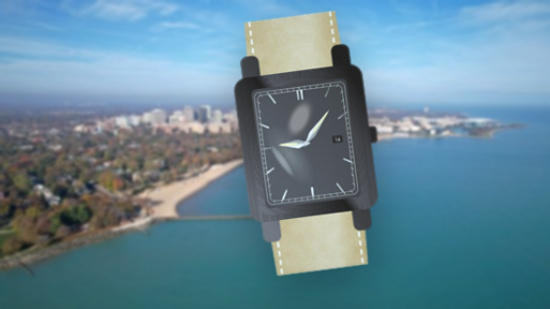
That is h=9 m=7
